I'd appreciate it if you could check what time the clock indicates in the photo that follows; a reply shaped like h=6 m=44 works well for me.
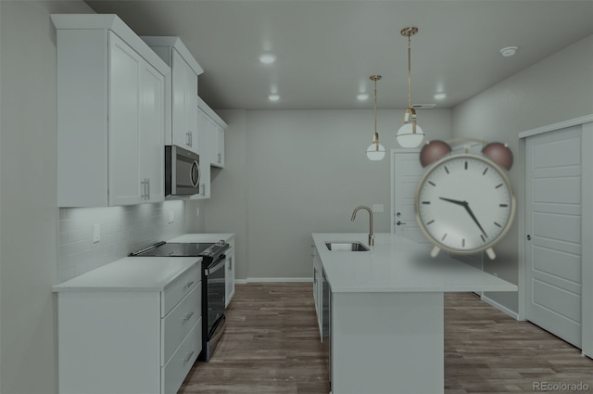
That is h=9 m=24
